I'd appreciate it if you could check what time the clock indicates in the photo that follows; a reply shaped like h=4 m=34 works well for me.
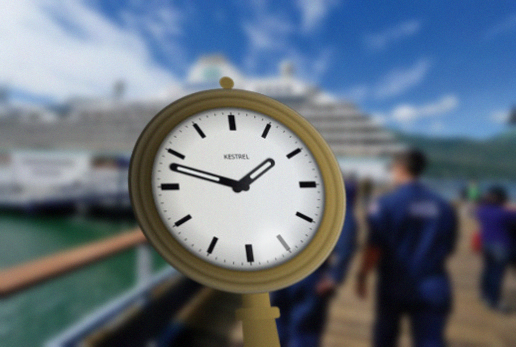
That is h=1 m=48
